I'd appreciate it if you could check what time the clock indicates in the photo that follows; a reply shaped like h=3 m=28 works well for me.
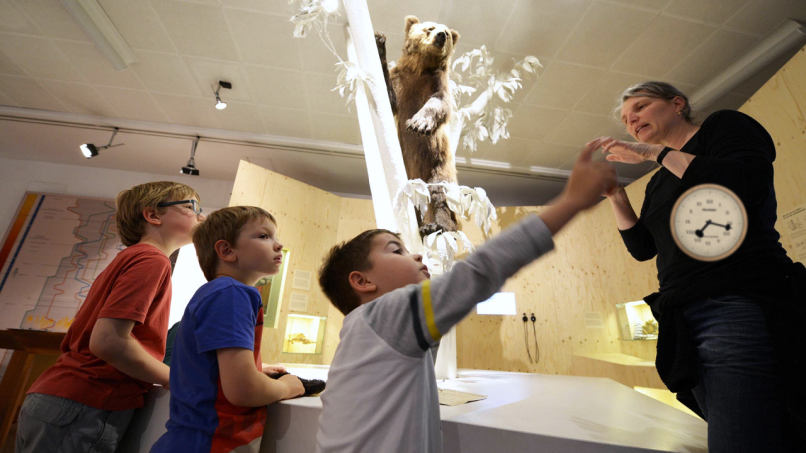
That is h=7 m=17
